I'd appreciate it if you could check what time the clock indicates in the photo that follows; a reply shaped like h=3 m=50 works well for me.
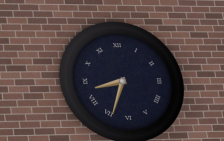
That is h=8 m=34
